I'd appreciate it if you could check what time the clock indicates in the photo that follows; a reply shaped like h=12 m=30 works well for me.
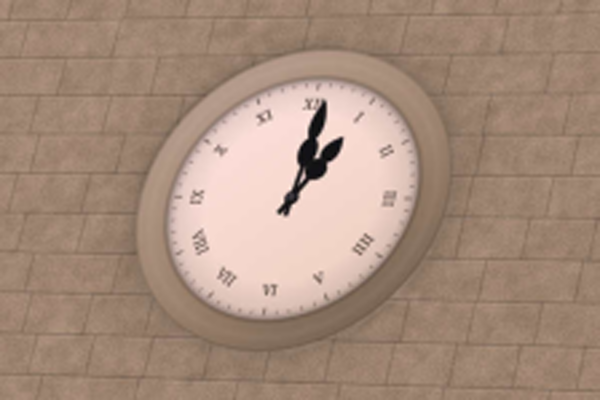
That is h=1 m=1
